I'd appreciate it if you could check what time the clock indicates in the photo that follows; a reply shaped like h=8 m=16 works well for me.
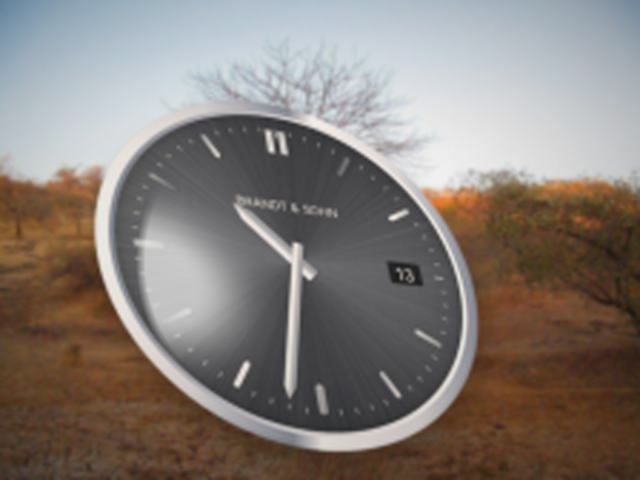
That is h=10 m=32
